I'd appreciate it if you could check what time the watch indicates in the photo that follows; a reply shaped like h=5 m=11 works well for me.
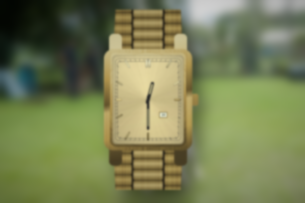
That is h=12 m=30
